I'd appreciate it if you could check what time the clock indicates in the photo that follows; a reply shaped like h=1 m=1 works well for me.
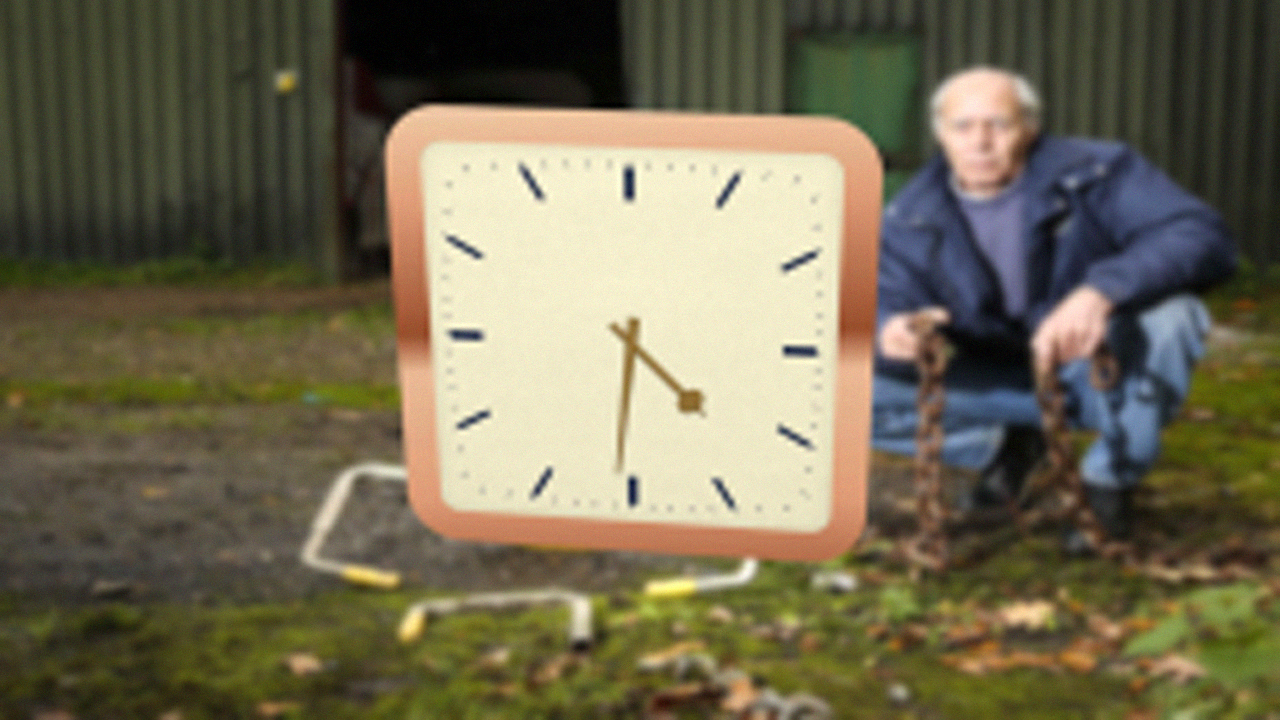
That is h=4 m=31
